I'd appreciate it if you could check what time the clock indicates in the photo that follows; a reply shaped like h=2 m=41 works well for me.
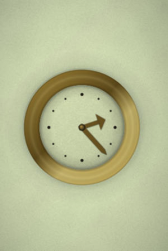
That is h=2 m=23
